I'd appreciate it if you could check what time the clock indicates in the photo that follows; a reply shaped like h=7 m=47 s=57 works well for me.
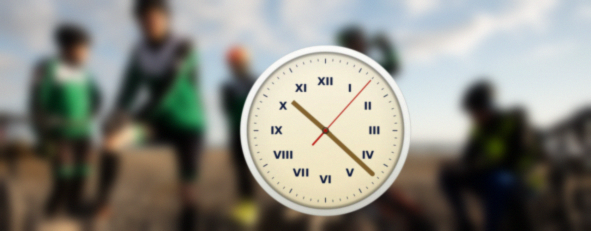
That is h=10 m=22 s=7
